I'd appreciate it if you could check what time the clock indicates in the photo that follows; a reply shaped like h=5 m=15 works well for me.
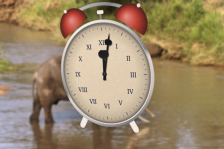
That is h=12 m=2
